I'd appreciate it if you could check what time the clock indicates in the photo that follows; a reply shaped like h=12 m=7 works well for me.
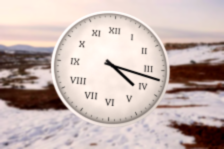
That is h=4 m=17
